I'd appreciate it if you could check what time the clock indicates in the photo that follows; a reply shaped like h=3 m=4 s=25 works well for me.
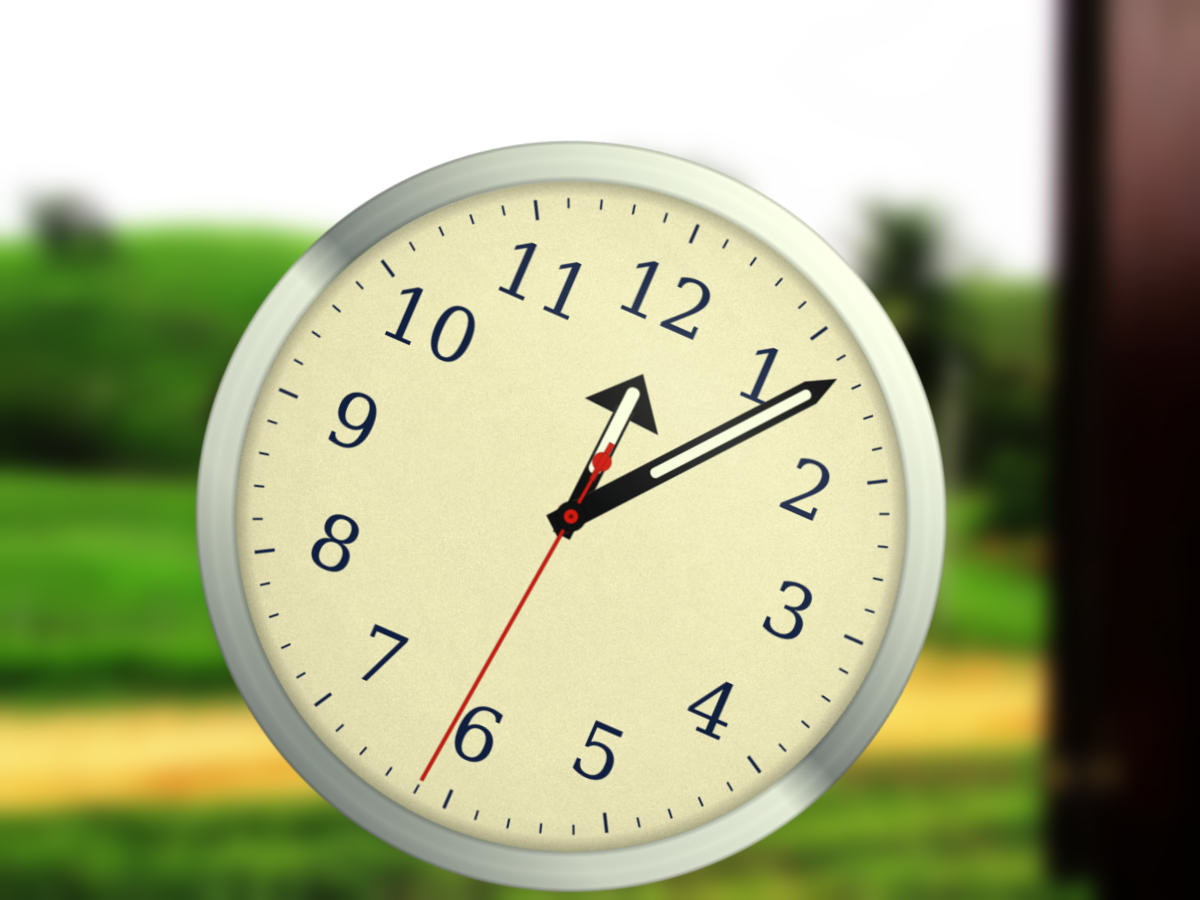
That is h=12 m=6 s=31
